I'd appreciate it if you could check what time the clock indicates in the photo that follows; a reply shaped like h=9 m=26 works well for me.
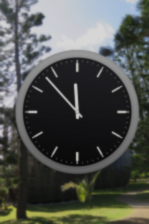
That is h=11 m=53
